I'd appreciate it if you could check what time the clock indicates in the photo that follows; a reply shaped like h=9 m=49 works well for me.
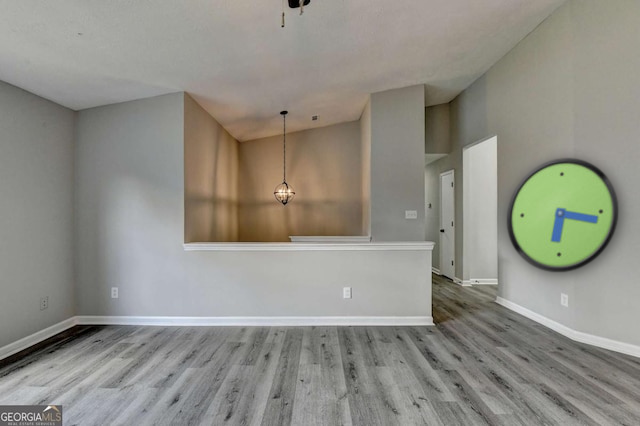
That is h=6 m=17
